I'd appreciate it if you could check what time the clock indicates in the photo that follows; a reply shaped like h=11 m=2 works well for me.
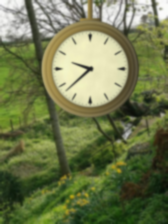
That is h=9 m=38
